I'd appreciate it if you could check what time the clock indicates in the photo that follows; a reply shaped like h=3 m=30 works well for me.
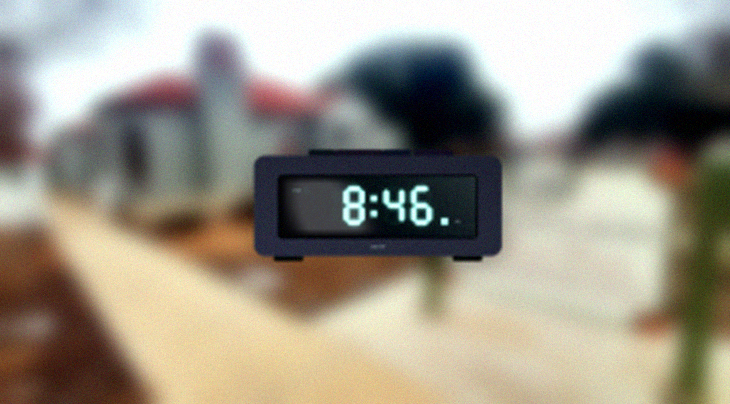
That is h=8 m=46
